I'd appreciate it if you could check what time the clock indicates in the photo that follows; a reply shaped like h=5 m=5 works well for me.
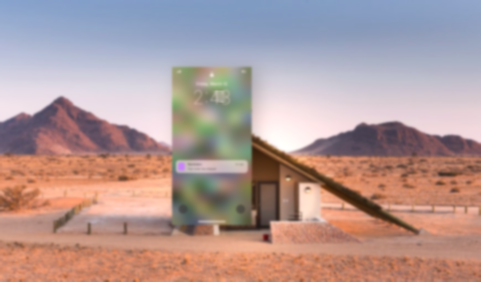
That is h=2 m=43
